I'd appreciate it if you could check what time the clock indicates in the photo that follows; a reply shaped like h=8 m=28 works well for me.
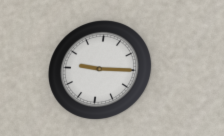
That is h=9 m=15
